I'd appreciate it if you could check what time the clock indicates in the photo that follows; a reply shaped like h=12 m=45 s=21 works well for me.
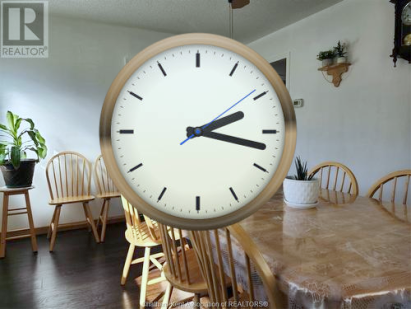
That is h=2 m=17 s=9
